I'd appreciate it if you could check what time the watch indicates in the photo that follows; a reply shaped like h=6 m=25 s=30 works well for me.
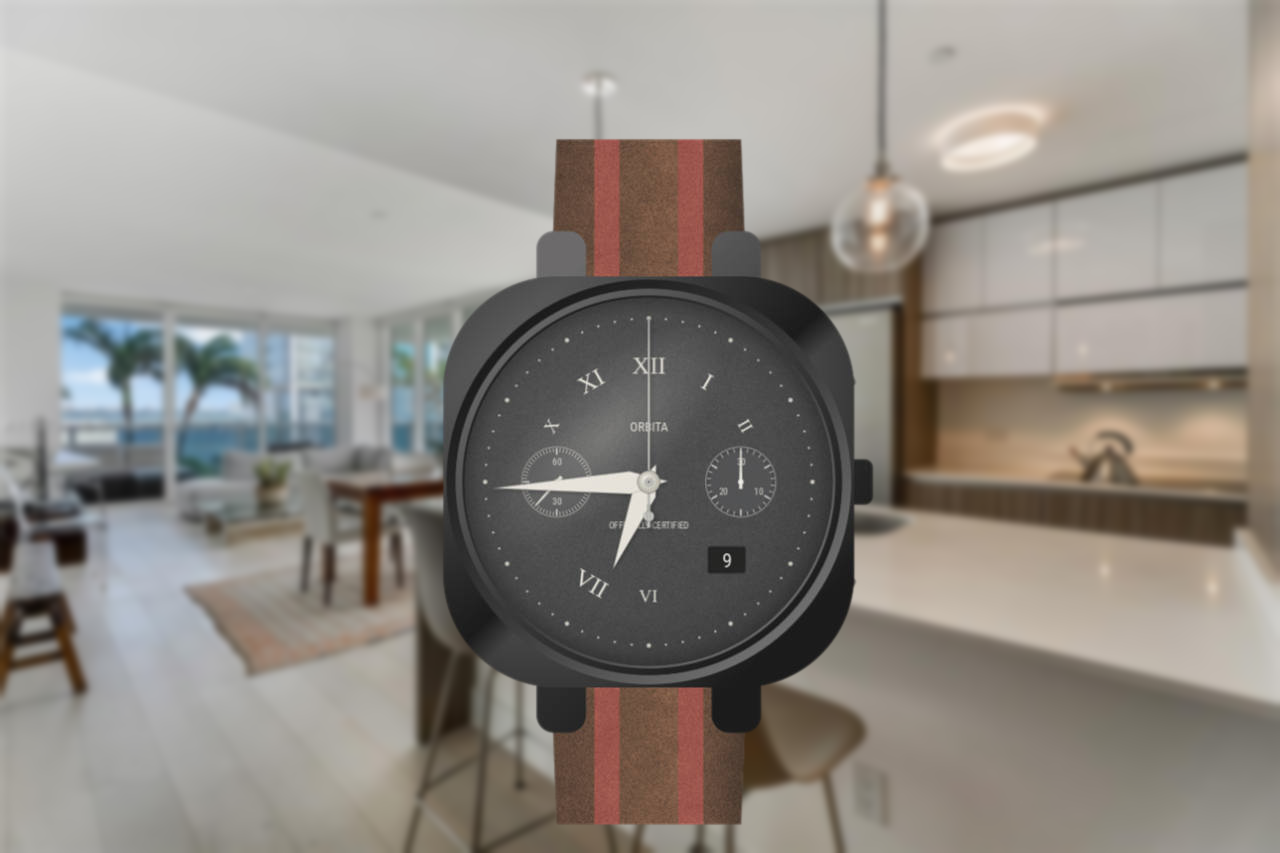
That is h=6 m=44 s=37
